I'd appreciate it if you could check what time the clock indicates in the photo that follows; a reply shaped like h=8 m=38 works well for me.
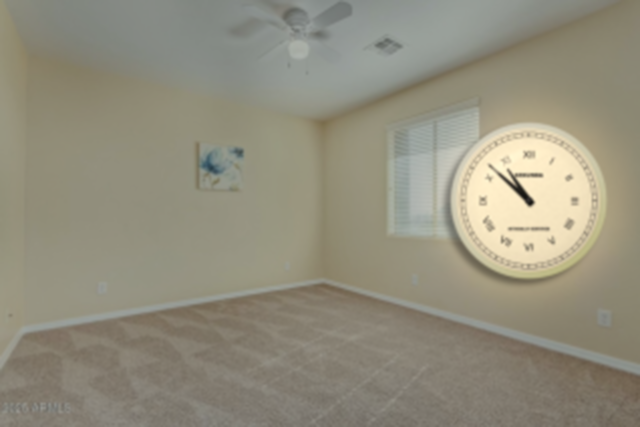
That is h=10 m=52
